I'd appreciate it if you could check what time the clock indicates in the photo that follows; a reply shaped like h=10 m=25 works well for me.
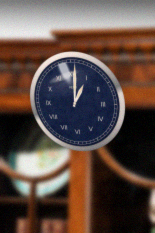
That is h=1 m=1
